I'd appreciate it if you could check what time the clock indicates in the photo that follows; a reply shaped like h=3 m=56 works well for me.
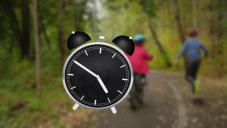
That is h=4 m=50
